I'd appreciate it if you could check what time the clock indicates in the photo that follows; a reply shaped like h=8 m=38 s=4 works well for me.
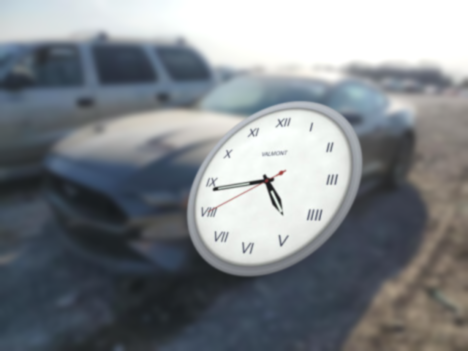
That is h=4 m=43 s=40
